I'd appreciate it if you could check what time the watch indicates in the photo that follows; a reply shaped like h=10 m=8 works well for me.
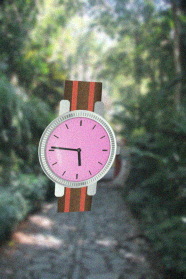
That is h=5 m=46
